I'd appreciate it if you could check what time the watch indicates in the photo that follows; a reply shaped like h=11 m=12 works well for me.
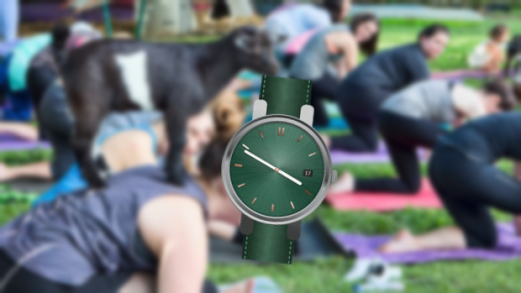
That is h=3 m=49
